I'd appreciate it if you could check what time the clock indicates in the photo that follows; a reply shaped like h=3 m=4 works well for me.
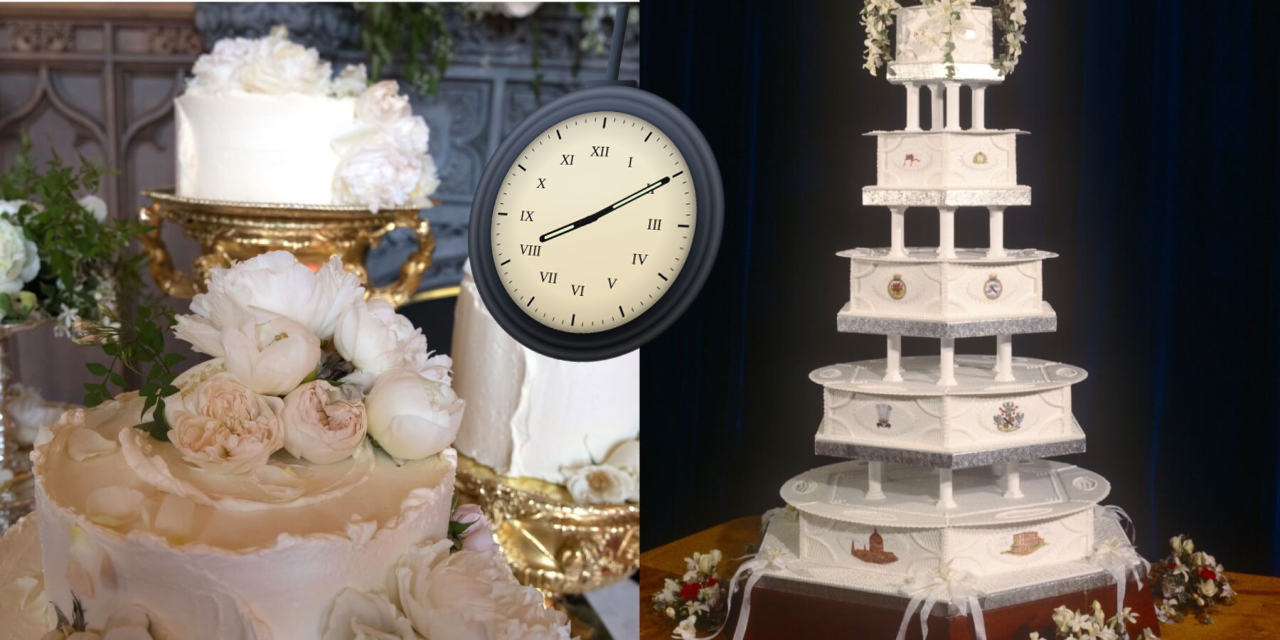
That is h=8 m=10
